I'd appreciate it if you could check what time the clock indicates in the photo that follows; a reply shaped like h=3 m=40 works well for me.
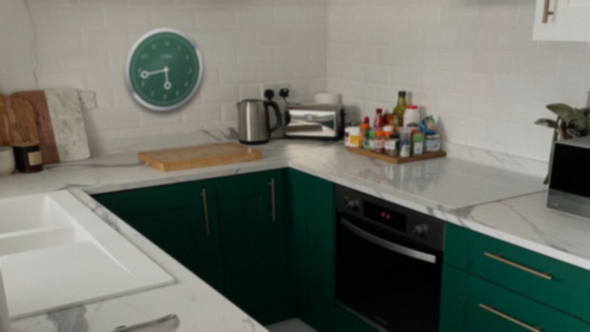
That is h=5 m=43
